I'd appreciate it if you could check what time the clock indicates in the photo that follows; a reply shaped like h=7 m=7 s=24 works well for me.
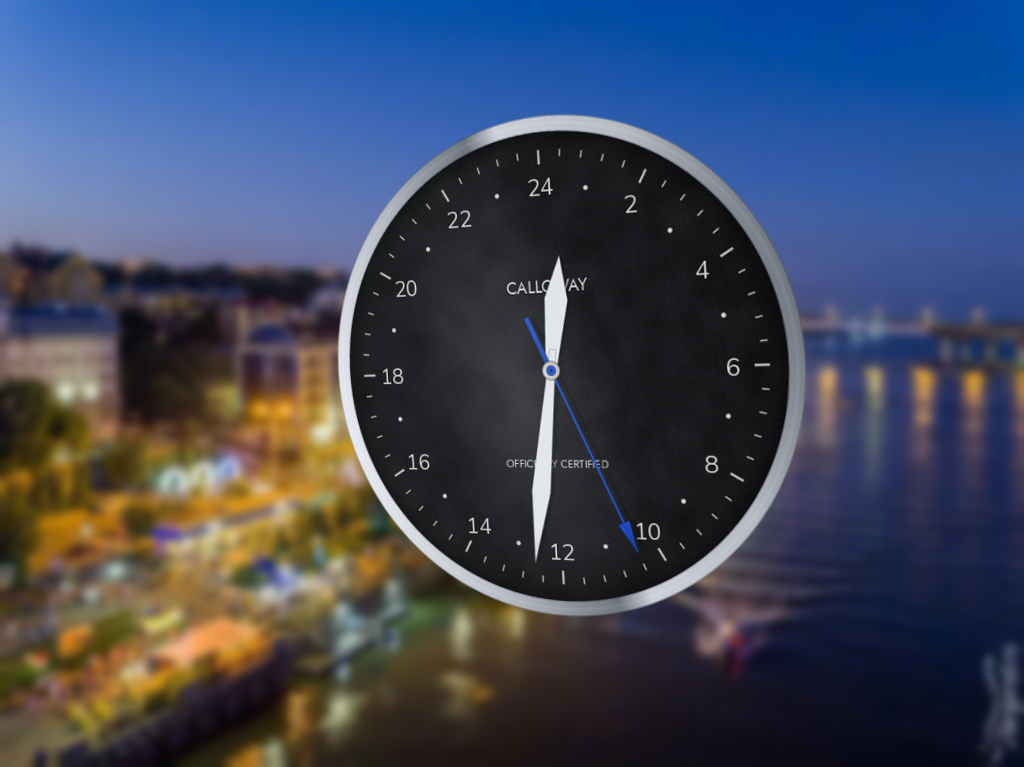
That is h=0 m=31 s=26
